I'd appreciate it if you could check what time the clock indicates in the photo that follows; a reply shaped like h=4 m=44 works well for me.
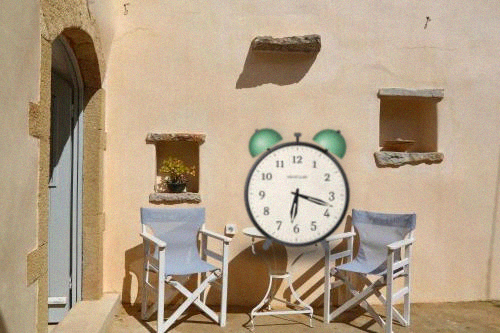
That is h=6 m=18
